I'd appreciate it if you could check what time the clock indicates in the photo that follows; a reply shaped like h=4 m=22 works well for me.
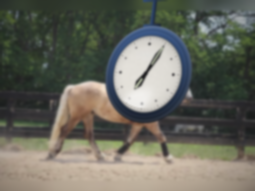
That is h=7 m=5
